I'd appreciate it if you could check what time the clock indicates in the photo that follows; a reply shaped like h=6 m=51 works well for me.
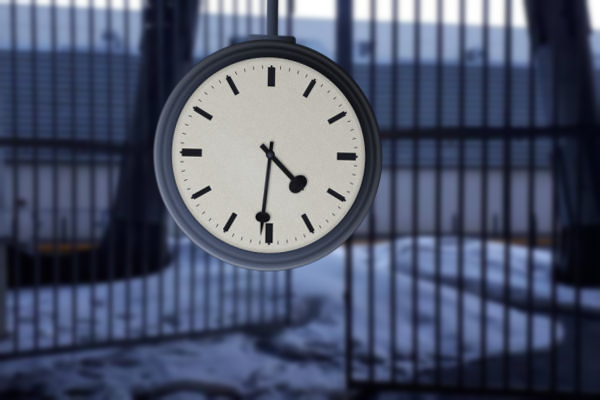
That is h=4 m=31
